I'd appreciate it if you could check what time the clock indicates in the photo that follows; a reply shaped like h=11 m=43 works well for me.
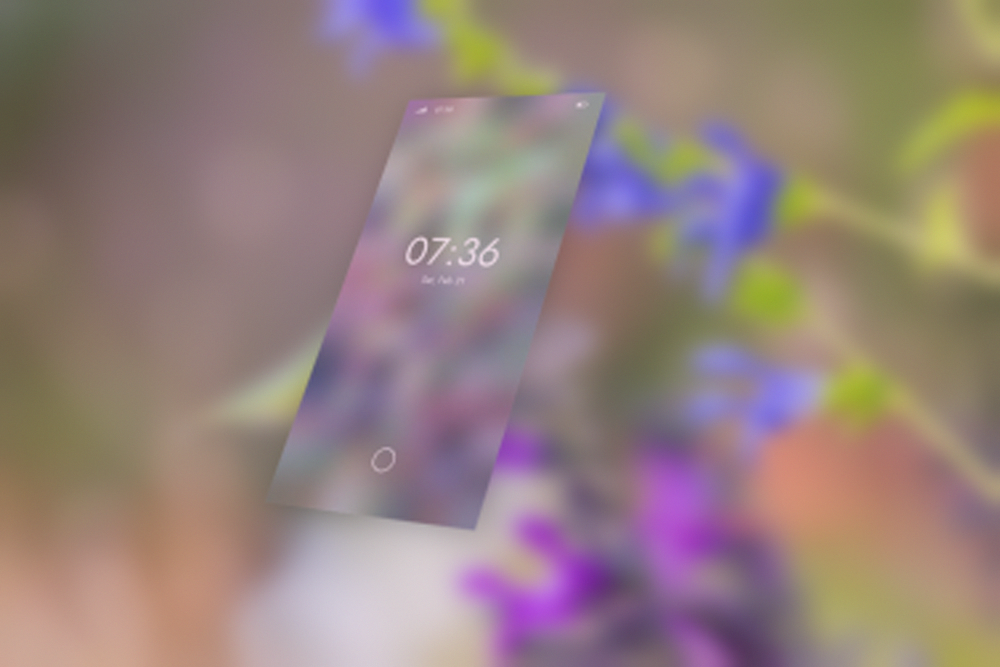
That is h=7 m=36
